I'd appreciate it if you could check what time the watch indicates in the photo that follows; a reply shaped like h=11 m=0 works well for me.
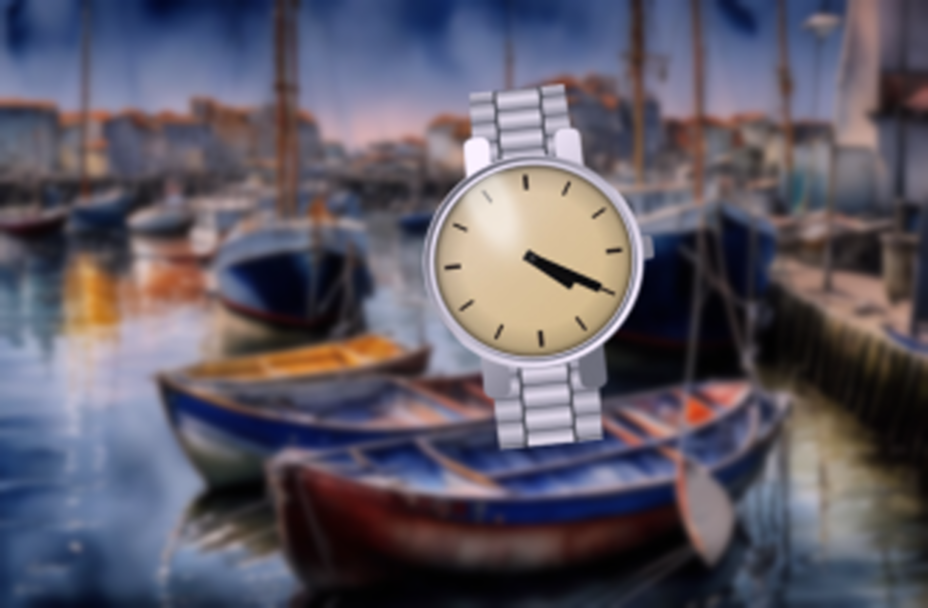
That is h=4 m=20
